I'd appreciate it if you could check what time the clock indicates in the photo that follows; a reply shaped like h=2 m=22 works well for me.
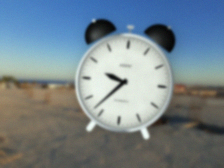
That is h=9 m=37
